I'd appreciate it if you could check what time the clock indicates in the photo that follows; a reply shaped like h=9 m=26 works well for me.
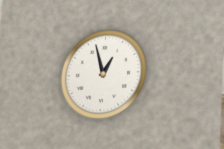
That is h=12 m=57
